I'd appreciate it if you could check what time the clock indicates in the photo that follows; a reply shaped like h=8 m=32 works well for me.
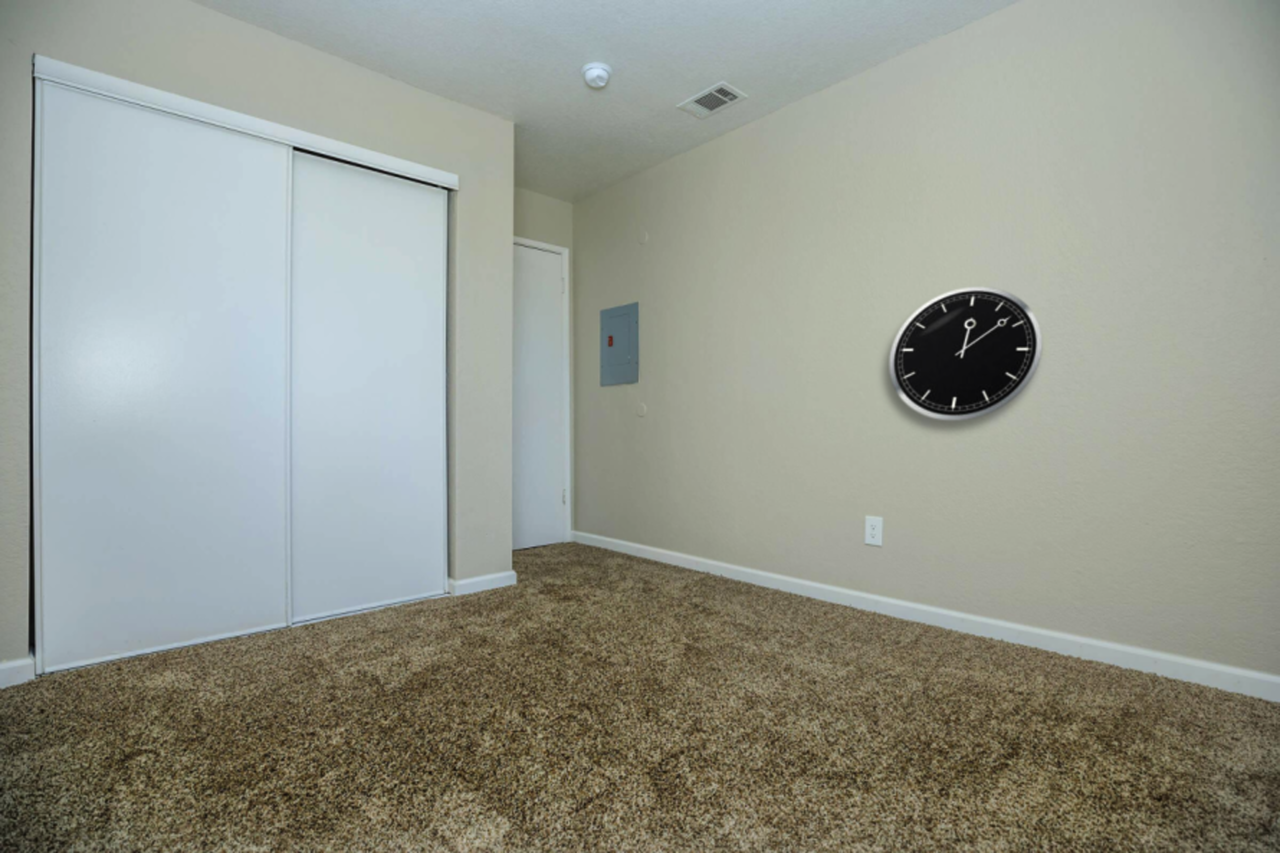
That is h=12 m=8
